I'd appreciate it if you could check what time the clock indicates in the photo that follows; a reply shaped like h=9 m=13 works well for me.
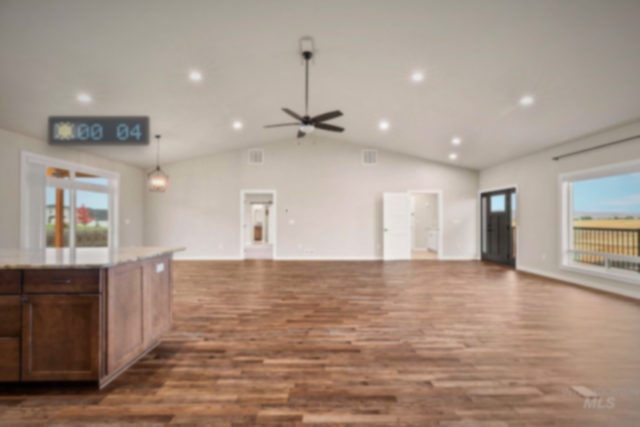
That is h=0 m=4
